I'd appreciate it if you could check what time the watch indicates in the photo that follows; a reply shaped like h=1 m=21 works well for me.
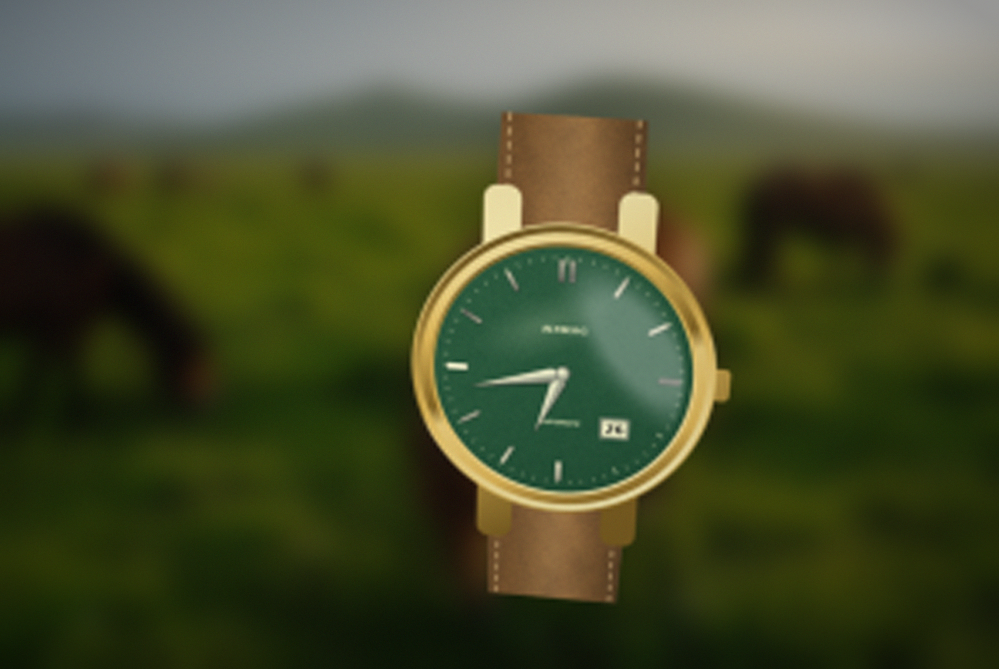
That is h=6 m=43
